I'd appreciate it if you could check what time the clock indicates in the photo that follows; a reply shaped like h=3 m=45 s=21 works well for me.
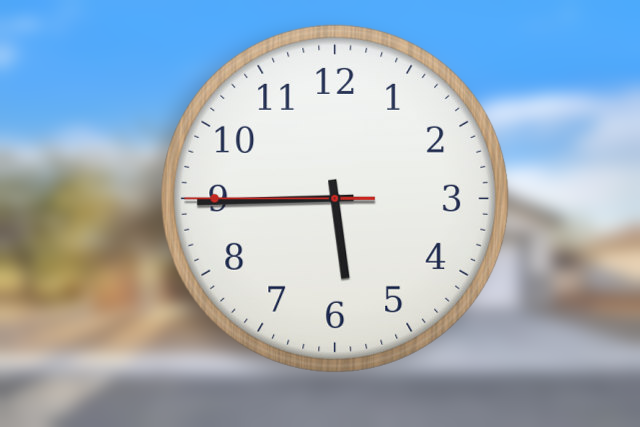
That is h=5 m=44 s=45
